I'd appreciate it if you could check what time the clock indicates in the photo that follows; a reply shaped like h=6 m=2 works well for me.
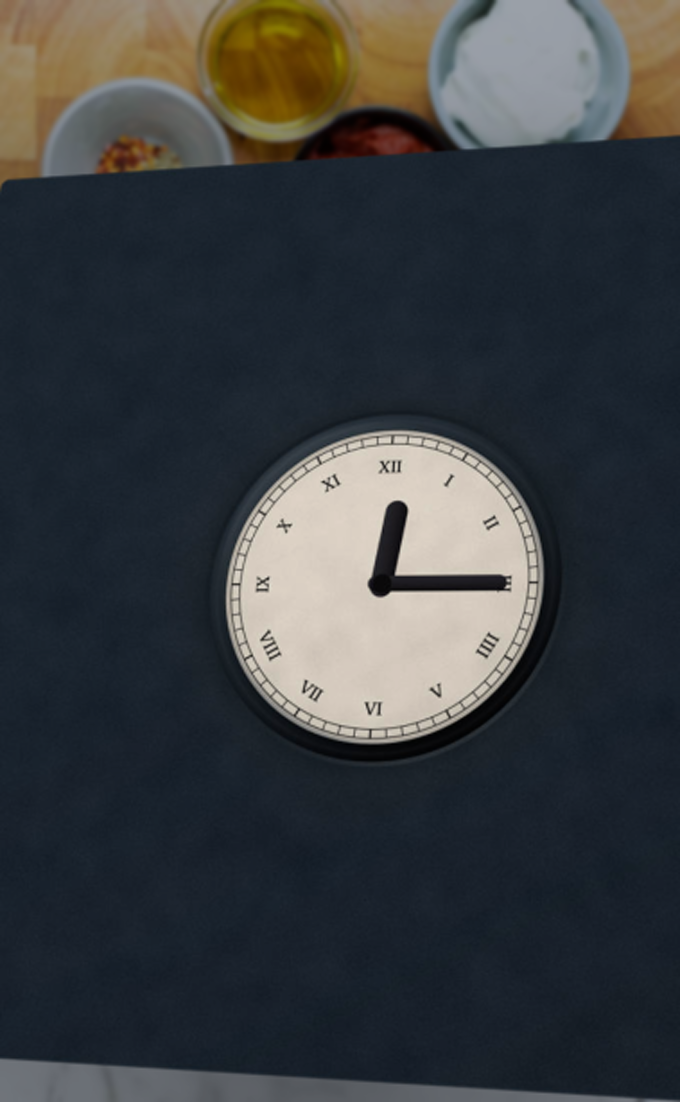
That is h=12 m=15
